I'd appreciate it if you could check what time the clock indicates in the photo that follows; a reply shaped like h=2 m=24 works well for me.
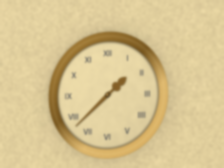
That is h=1 m=38
